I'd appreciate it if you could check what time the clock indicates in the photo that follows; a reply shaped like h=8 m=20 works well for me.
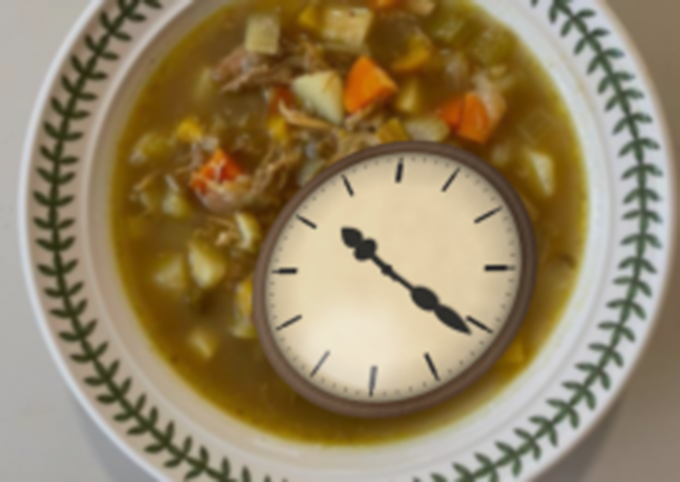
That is h=10 m=21
